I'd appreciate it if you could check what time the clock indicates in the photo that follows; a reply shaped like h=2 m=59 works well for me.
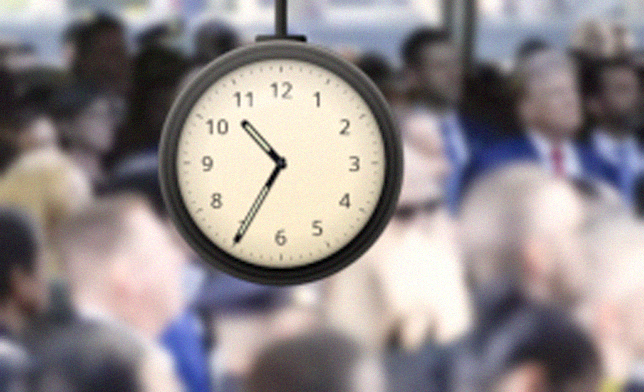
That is h=10 m=35
